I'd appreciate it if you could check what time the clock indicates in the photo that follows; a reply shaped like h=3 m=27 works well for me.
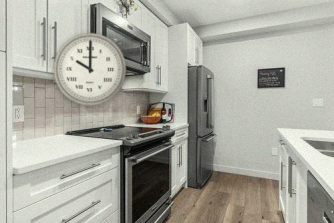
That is h=10 m=0
